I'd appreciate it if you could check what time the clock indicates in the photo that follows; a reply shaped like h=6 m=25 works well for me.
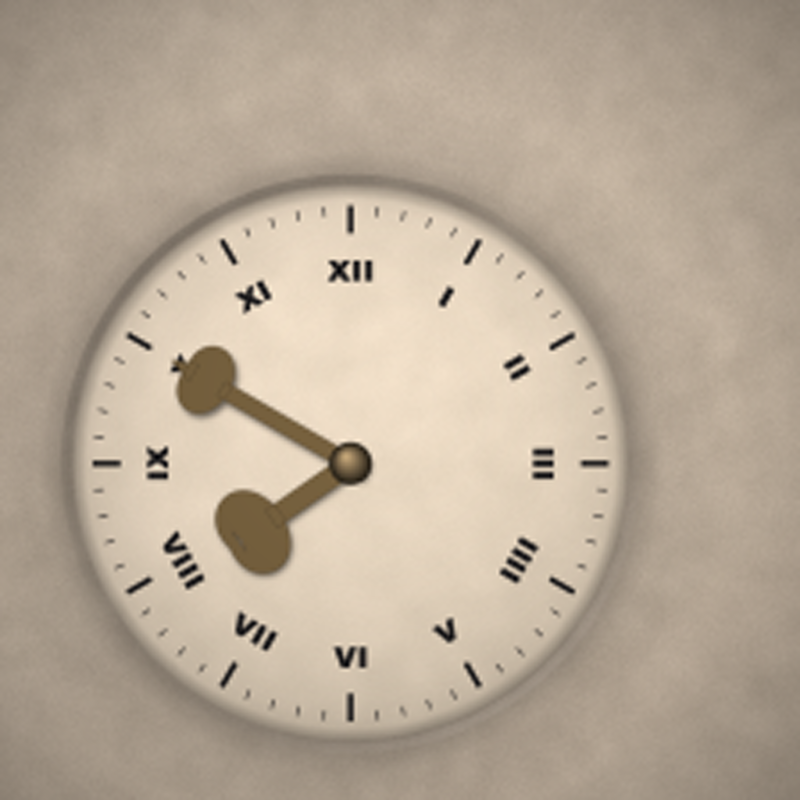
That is h=7 m=50
